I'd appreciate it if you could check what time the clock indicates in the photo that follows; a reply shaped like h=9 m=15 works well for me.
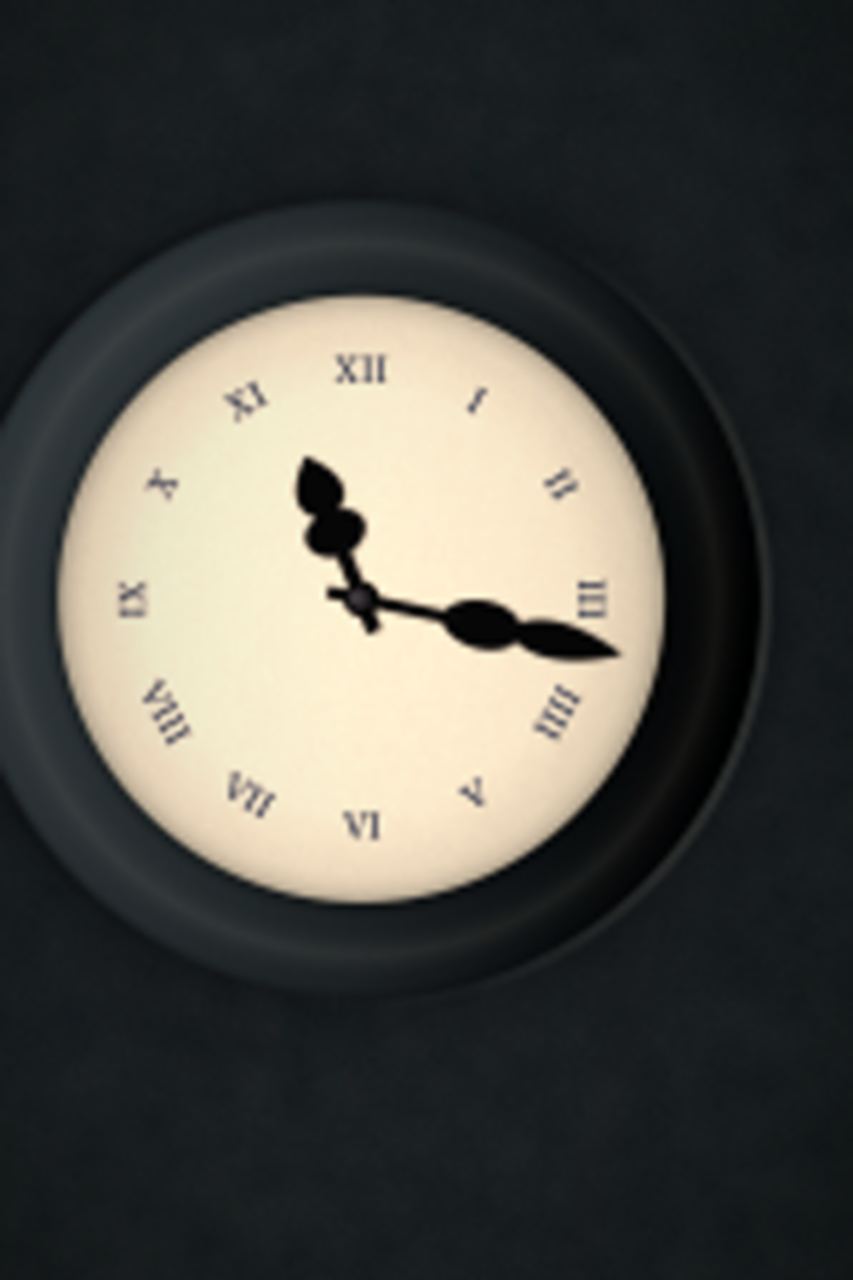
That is h=11 m=17
